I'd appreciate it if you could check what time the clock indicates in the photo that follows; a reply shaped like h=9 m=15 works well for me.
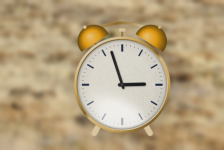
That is h=2 m=57
